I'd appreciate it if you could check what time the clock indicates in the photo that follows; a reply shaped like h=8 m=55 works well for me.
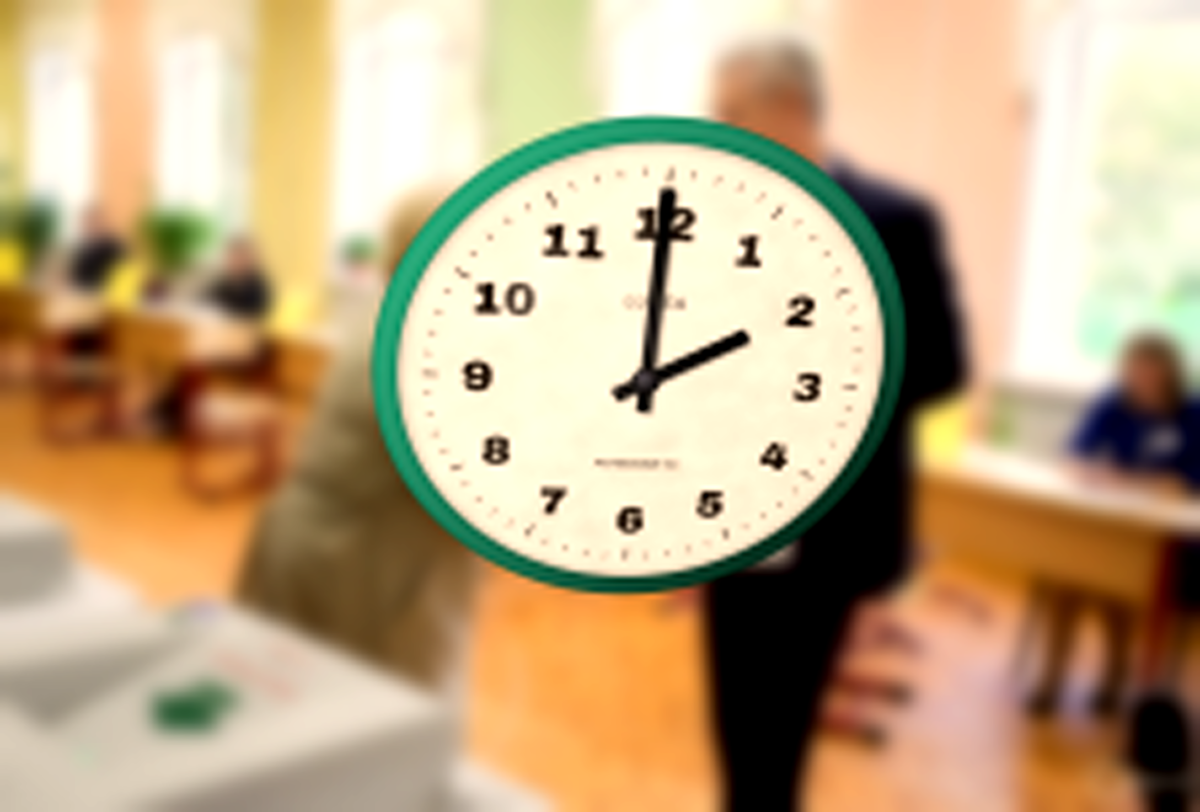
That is h=2 m=0
